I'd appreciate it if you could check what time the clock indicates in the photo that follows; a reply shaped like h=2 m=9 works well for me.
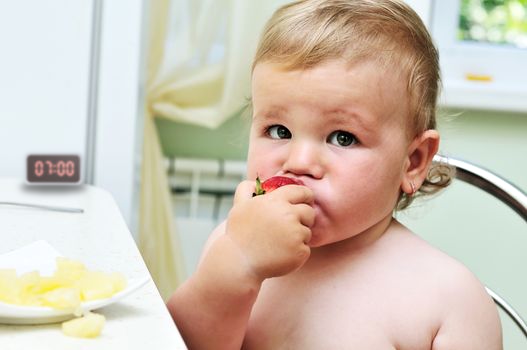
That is h=7 m=0
